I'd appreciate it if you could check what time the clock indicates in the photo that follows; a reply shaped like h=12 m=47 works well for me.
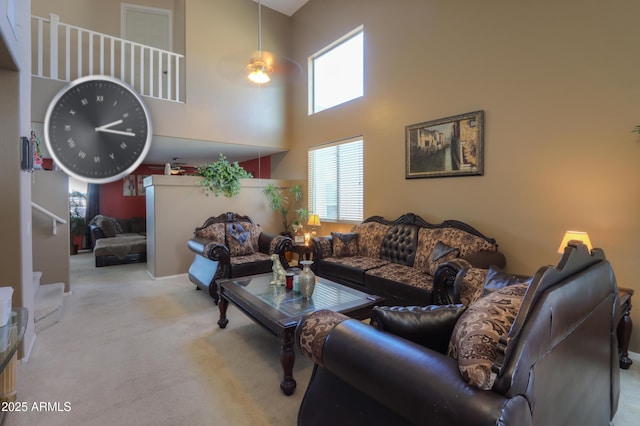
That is h=2 m=16
